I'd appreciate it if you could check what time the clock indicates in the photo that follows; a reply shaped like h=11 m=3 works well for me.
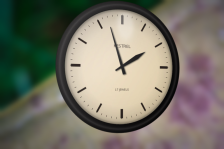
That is h=1 m=57
